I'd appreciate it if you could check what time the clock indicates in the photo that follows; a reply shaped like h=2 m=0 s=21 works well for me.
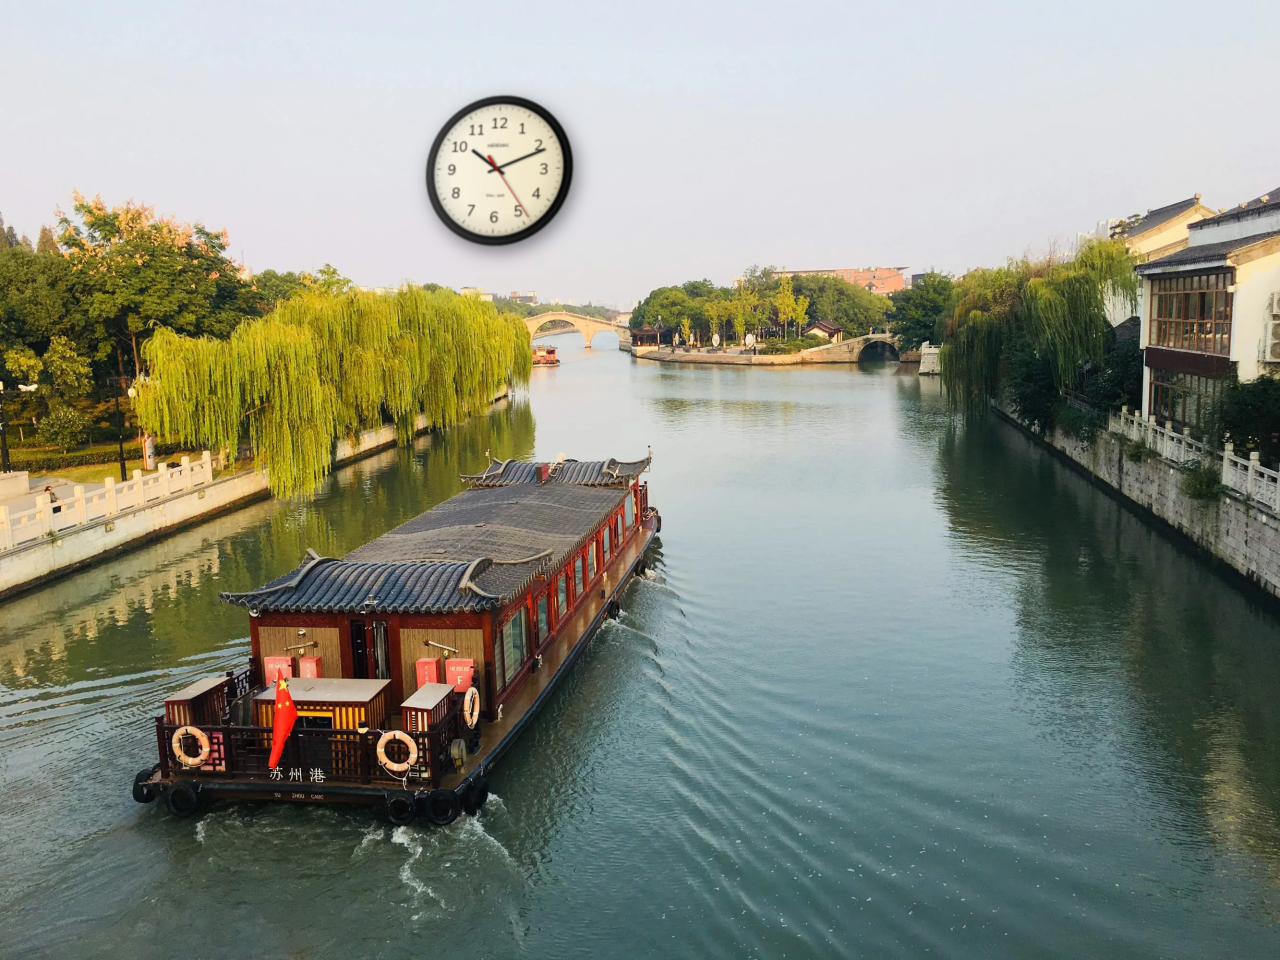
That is h=10 m=11 s=24
